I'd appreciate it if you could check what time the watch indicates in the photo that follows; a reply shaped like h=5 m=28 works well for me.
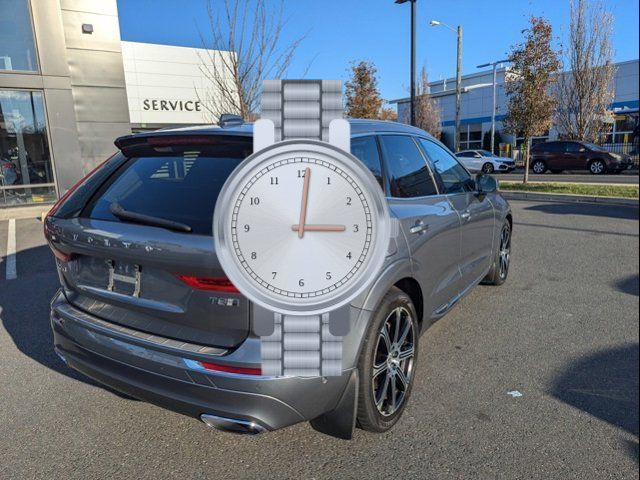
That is h=3 m=1
